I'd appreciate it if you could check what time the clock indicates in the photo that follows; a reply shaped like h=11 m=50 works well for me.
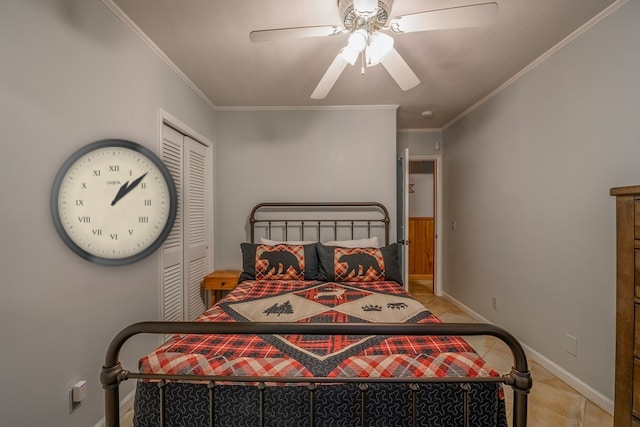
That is h=1 m=8
